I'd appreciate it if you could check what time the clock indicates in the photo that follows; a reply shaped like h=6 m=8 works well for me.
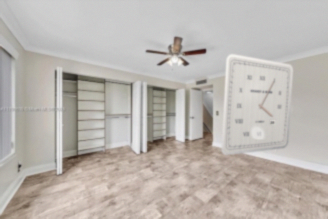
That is h=4 m=5
